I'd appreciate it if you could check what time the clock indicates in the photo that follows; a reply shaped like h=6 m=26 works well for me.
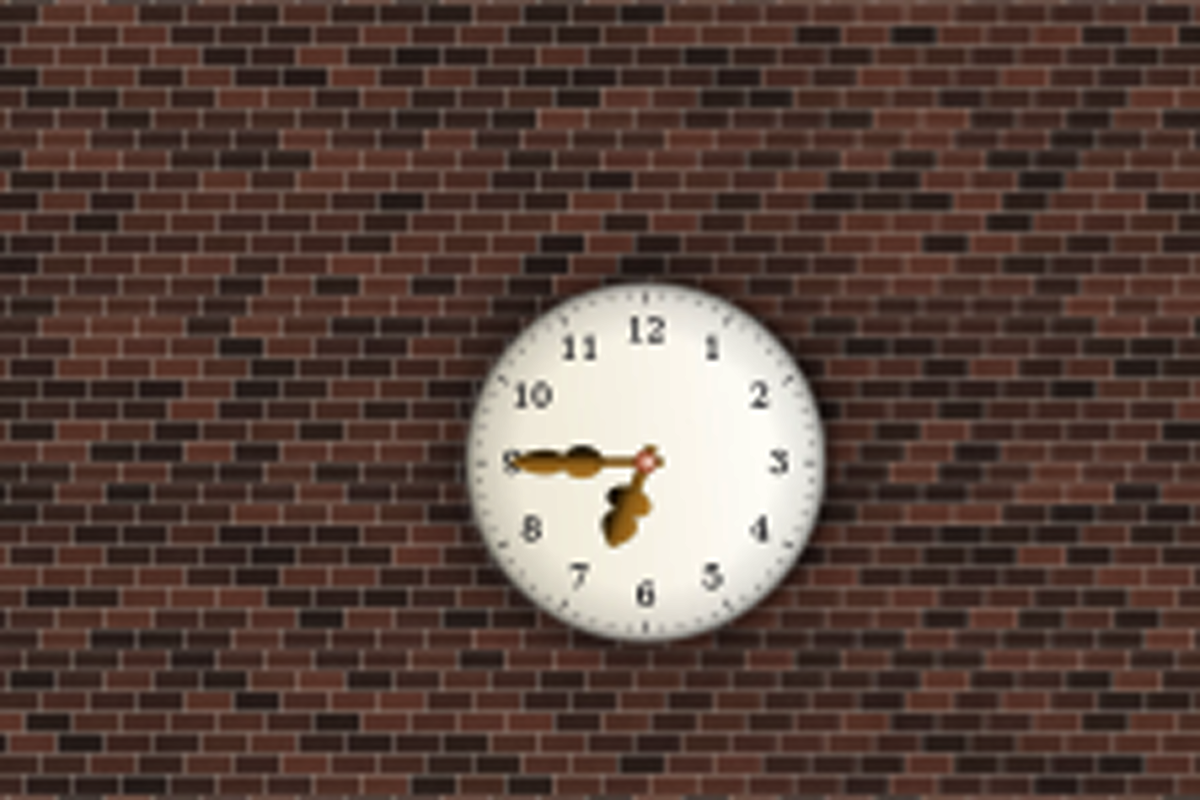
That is h=6 m=45
